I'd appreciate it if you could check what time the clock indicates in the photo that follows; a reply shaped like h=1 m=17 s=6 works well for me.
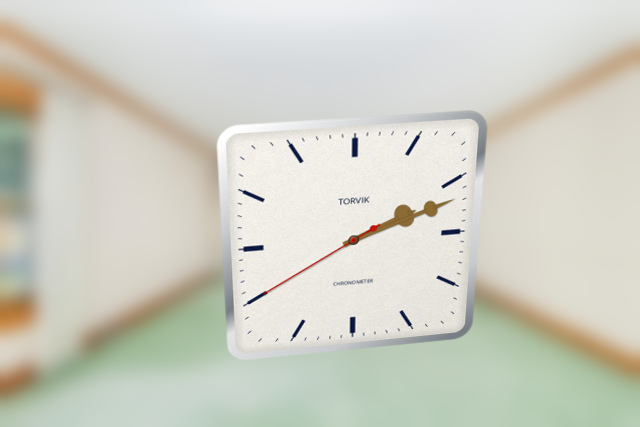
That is h=2 m=11 s=40
